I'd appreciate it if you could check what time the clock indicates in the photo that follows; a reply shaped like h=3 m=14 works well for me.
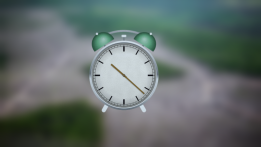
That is h=10 m=22
